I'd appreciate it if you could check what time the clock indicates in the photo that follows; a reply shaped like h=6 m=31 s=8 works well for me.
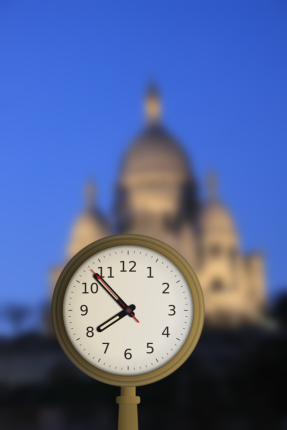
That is h=7 m=52 s=53
